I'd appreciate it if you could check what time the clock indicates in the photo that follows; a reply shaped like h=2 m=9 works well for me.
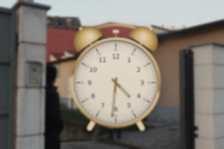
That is h=4 m=31
